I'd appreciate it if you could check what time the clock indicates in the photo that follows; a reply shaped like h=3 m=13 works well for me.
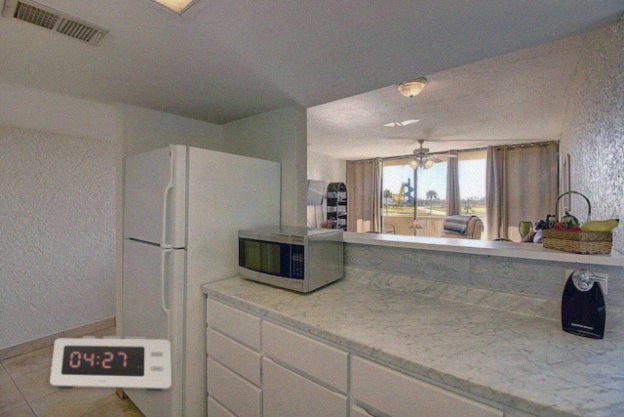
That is h=4 m=27
